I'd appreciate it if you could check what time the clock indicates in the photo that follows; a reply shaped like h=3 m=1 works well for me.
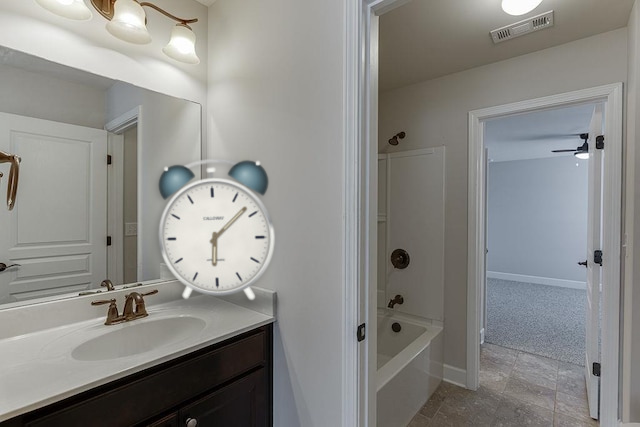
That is h=6 m=8
